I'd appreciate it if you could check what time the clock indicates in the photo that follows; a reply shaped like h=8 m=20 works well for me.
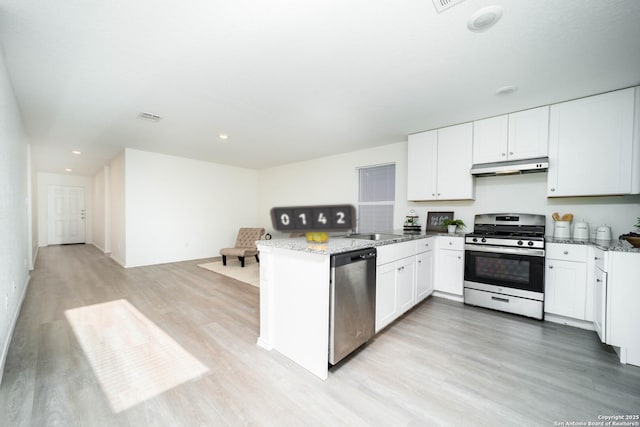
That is h=1 m=42
